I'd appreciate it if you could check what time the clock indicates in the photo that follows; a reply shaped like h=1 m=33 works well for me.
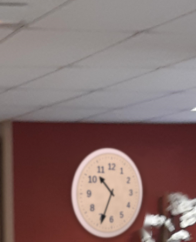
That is h=10 m=34
